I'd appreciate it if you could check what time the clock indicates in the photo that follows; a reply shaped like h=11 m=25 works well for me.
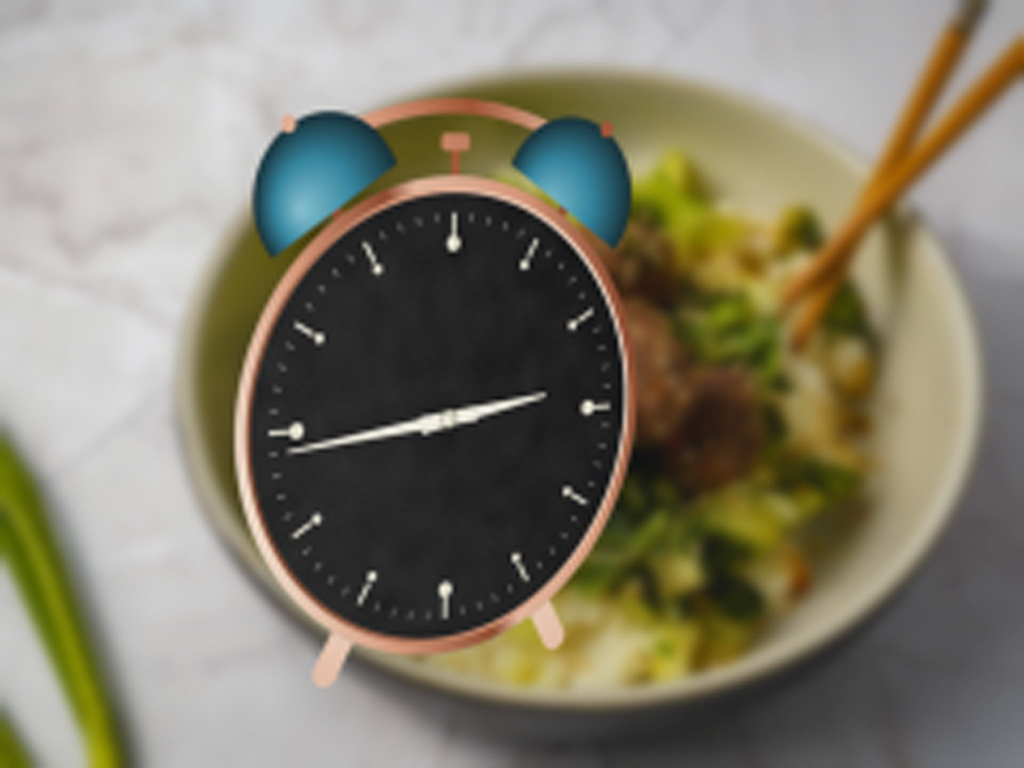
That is h=2 m=44
